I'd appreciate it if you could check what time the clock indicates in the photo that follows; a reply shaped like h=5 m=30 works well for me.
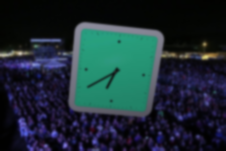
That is h=6 m=39
